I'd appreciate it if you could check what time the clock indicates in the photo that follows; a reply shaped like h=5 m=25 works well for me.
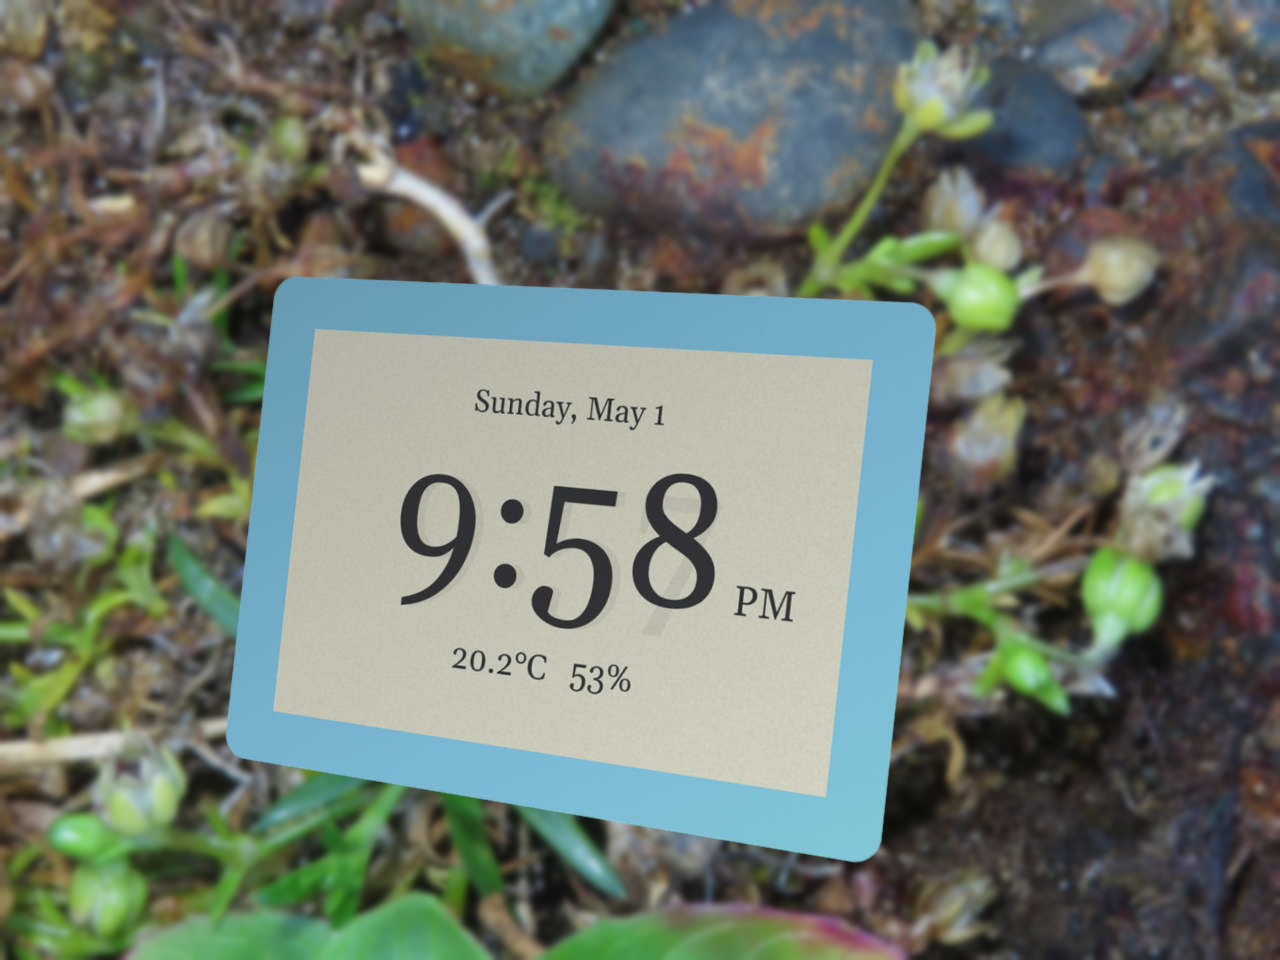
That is h=9 m=58
